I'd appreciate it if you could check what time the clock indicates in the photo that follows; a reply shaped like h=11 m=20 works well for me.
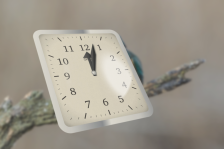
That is h=12 m=3
